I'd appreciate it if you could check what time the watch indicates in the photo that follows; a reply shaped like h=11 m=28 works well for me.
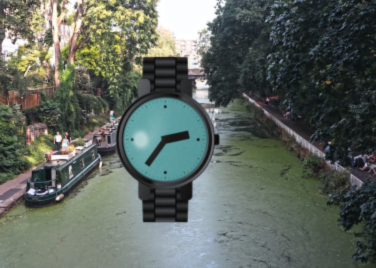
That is h=2 m=36
